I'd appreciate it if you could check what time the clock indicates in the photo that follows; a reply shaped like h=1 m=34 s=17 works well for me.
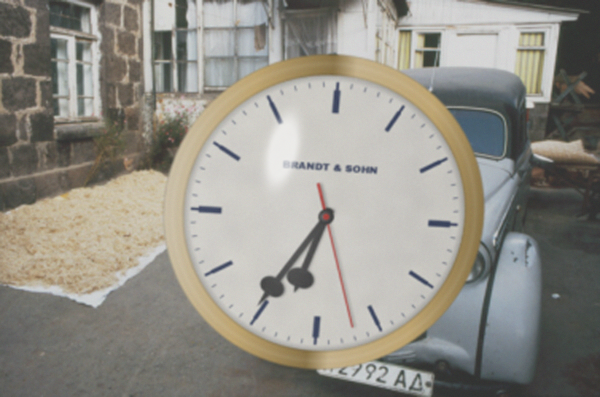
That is h=6 m=35 s=27
